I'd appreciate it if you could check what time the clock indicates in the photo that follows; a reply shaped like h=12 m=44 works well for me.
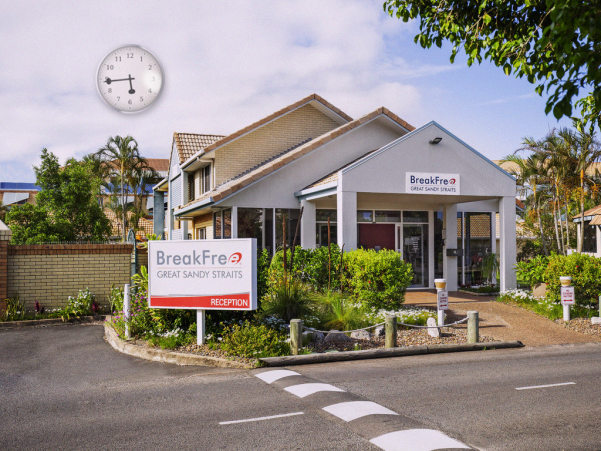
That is h=5 m=44
